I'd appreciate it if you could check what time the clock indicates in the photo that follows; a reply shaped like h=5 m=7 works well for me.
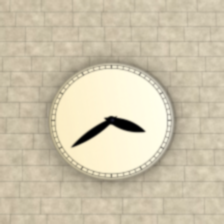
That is h=3 m=39
